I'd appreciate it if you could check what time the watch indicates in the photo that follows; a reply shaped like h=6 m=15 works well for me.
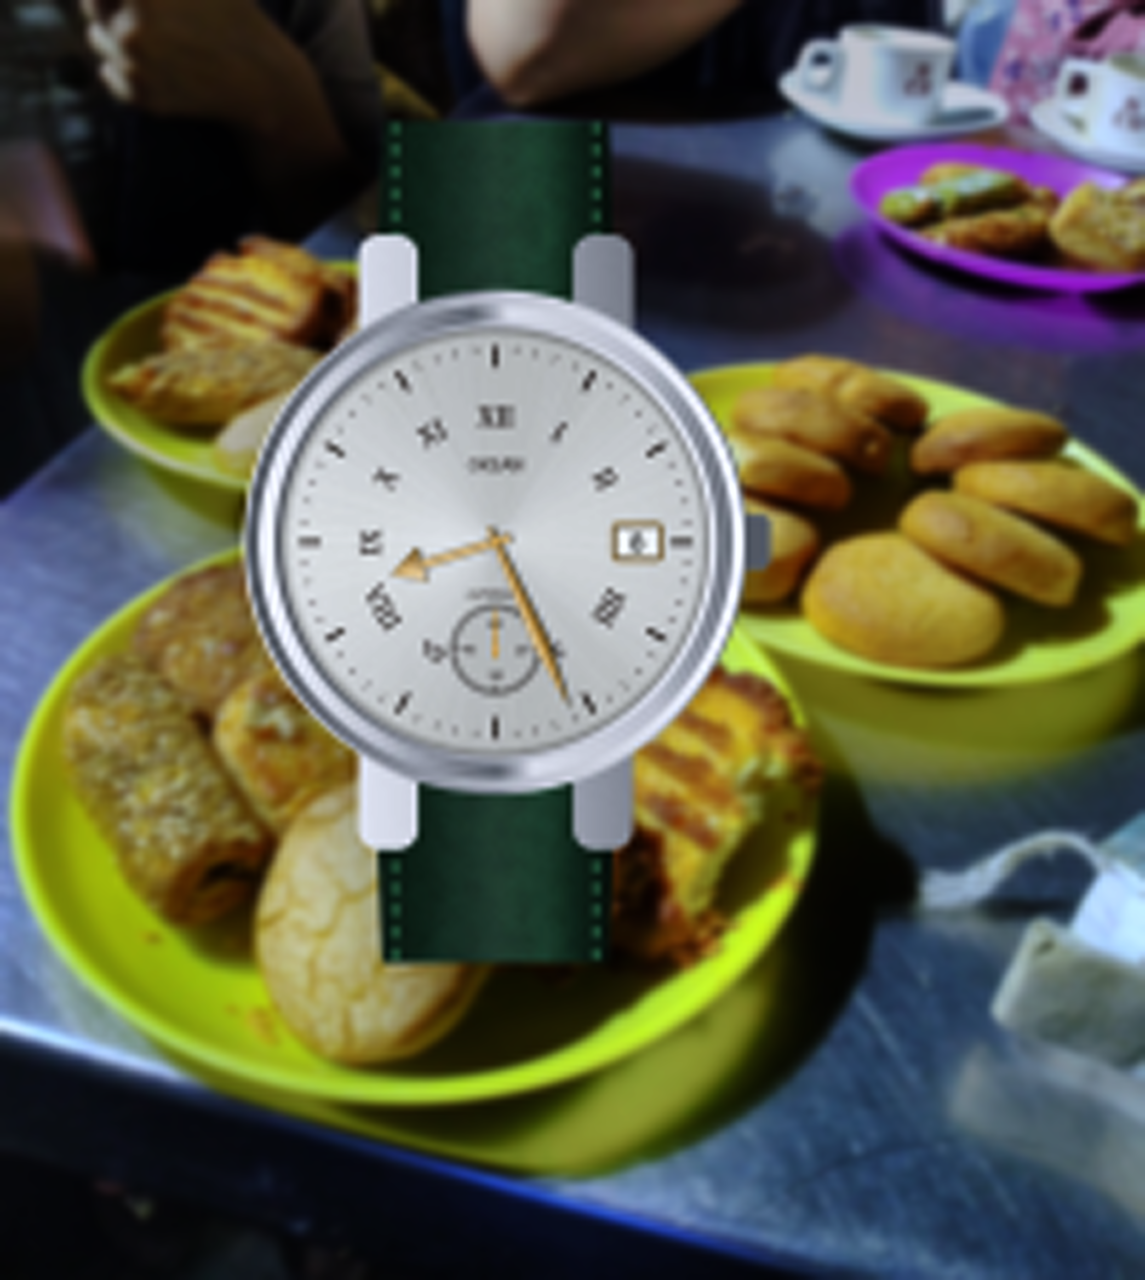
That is h=8 m=26
